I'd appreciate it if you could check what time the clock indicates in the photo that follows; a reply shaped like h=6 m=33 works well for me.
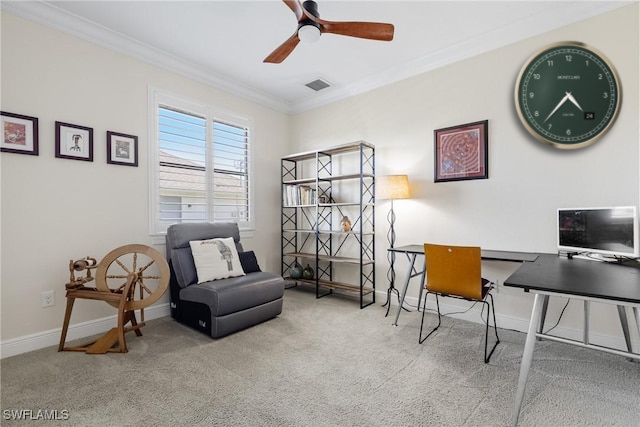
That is h=4 m=37
